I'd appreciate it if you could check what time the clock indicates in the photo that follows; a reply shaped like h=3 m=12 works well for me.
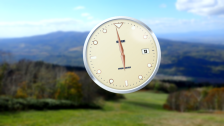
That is h=5 m=59
